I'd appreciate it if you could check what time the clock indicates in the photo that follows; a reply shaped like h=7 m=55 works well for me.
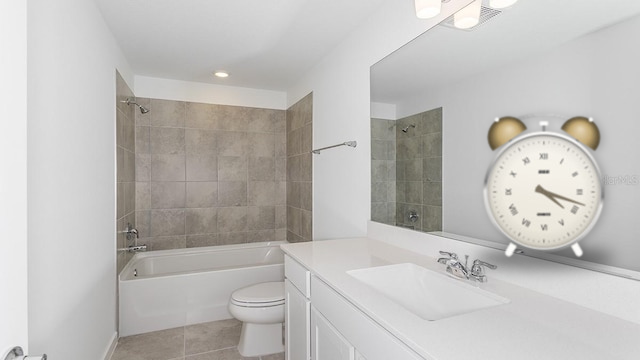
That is h=4 m=18
